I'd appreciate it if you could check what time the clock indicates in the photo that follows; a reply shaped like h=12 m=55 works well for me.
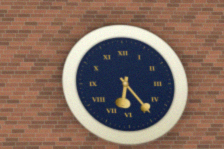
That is h=6 m=24
